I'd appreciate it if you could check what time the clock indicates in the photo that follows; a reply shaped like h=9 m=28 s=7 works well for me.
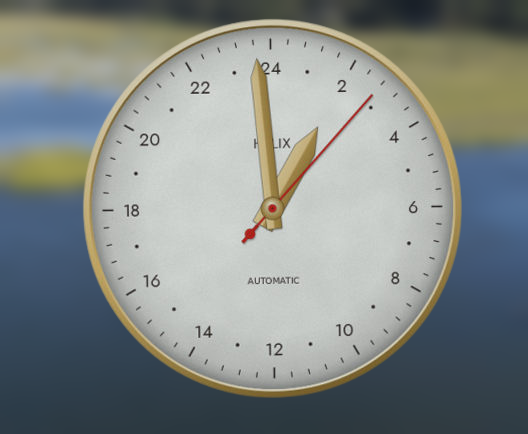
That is h=1 m=59 s=7
